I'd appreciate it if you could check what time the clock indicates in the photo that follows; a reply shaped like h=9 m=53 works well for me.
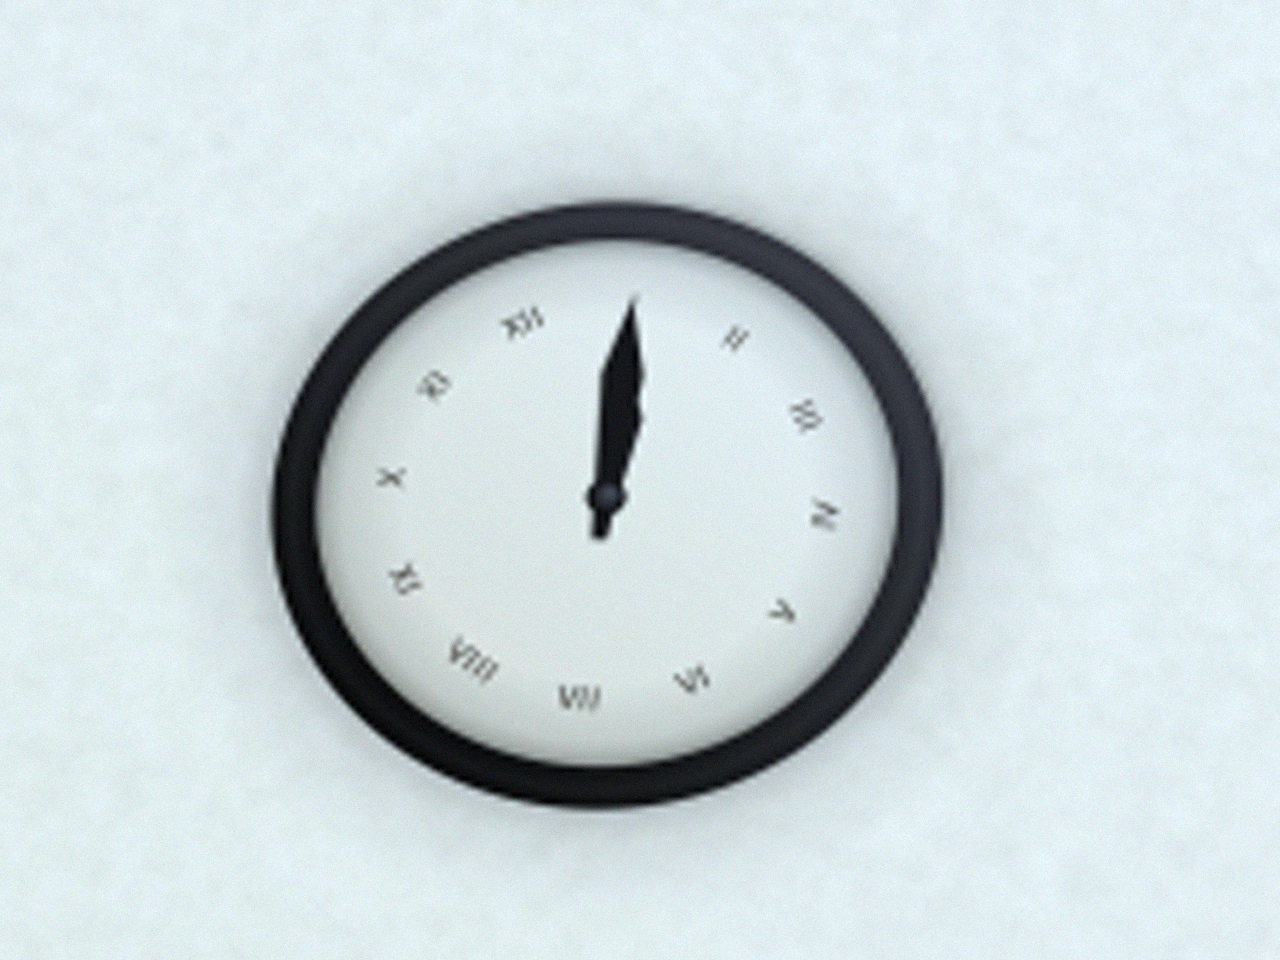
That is h=1 m=5
